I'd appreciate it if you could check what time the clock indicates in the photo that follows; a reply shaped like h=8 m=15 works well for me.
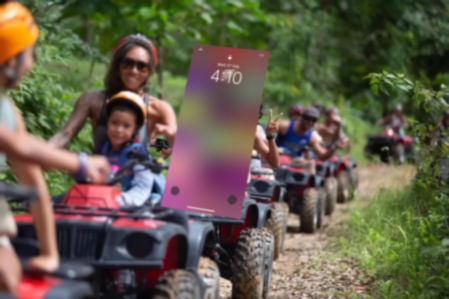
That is h=4 m=10
